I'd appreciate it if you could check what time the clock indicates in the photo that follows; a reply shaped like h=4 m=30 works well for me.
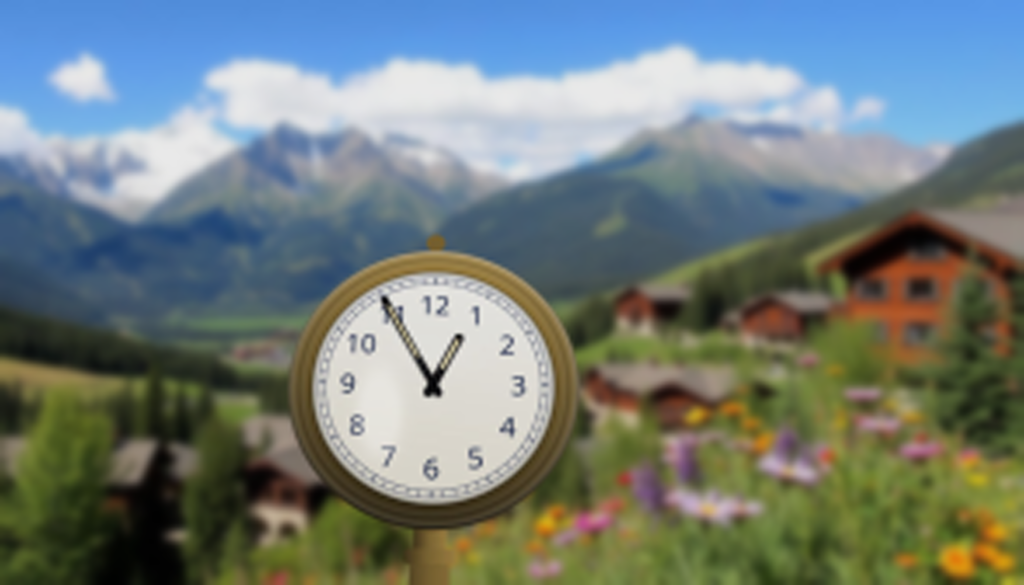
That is h=12 m=55
